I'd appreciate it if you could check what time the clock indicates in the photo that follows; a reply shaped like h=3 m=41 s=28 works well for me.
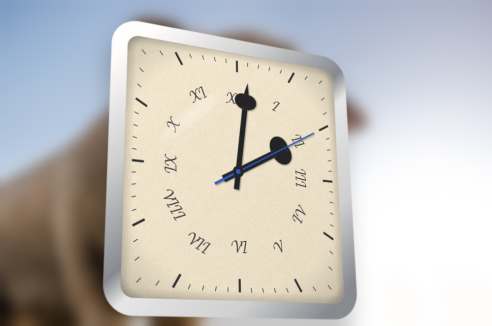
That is h=2 m=1 s=10
